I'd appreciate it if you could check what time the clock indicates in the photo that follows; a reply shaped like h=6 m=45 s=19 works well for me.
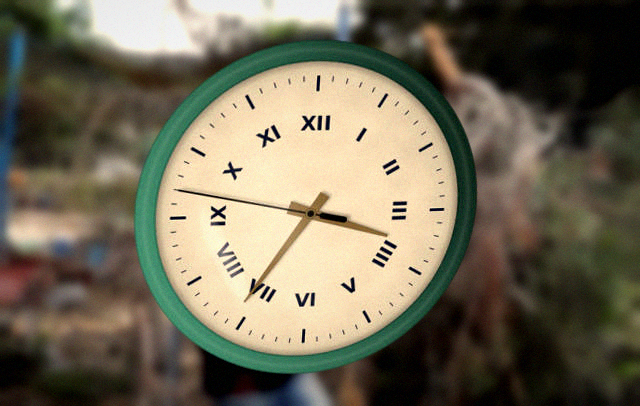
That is h=3 m=35 s=47
